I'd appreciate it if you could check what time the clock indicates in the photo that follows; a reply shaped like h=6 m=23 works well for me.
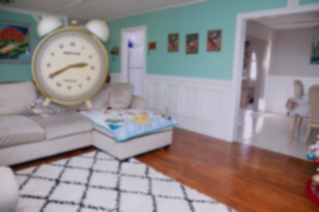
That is h=2 m=40
